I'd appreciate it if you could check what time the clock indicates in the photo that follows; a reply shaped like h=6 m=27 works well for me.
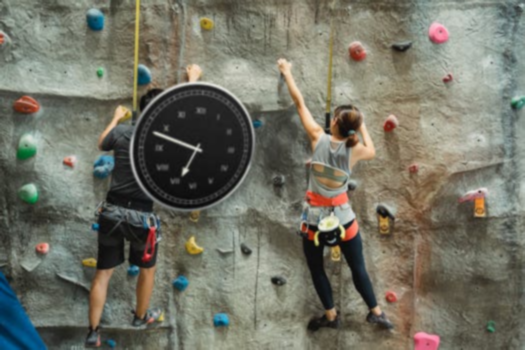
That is h=6 m=48
